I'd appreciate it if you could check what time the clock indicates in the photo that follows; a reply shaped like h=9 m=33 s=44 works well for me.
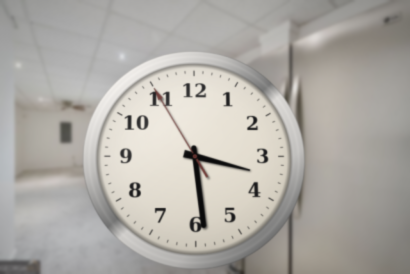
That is h=3 m=28 s=55
